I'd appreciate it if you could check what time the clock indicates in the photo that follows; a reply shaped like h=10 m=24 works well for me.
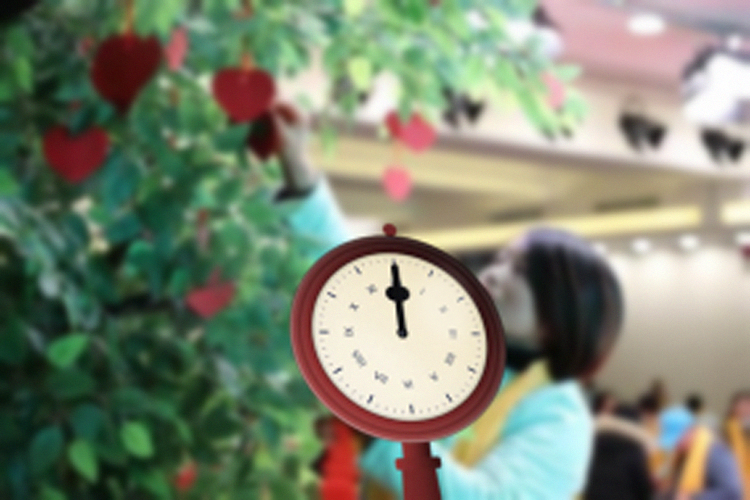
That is h=12 m=0
